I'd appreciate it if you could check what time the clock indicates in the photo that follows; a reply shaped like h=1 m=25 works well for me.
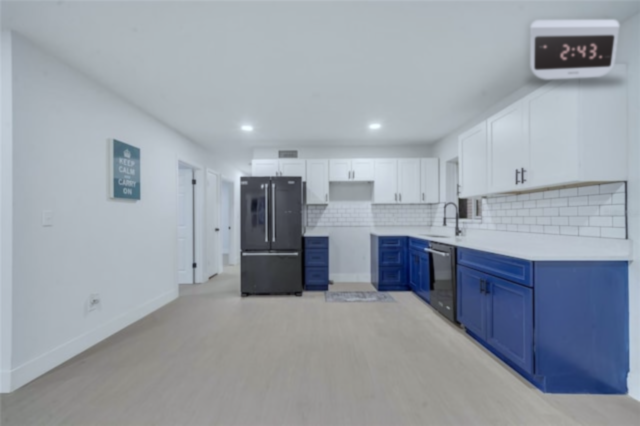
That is h=2 m=43
